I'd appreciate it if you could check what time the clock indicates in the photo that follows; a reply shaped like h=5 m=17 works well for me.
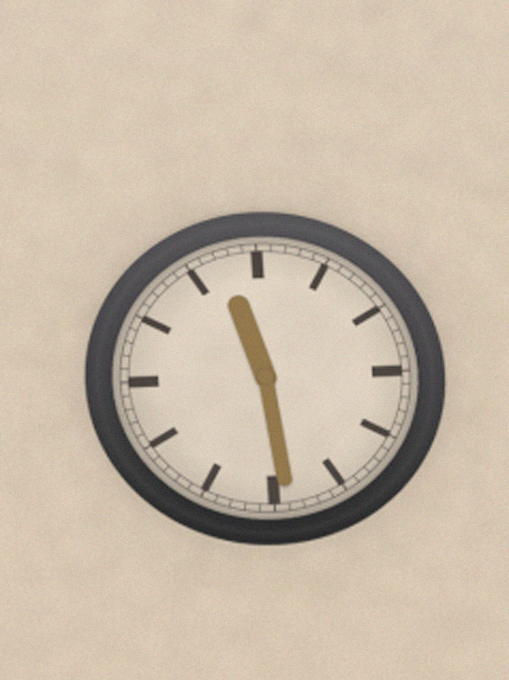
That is h=11 m=29
